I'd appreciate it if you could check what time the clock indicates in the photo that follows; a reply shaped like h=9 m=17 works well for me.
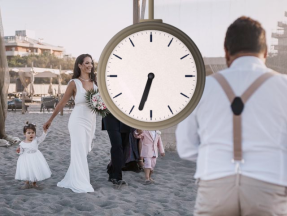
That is h=6 m=33
